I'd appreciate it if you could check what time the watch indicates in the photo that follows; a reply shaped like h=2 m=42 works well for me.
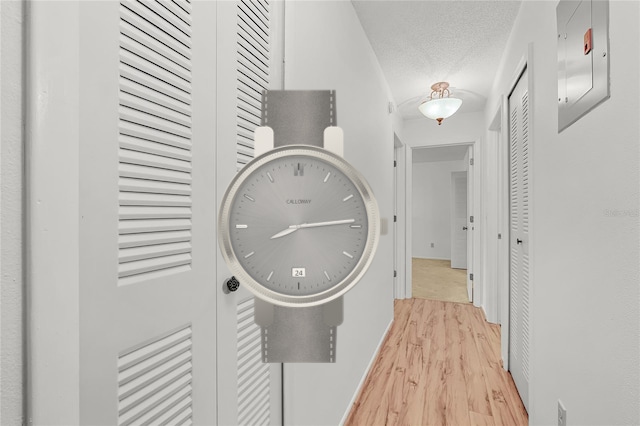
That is h=8 m=14
